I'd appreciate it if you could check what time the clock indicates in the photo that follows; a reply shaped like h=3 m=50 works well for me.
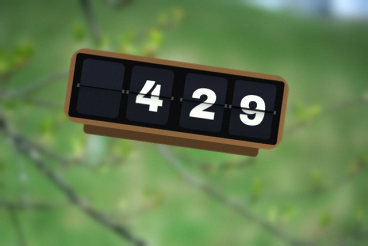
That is h=4 m=29
